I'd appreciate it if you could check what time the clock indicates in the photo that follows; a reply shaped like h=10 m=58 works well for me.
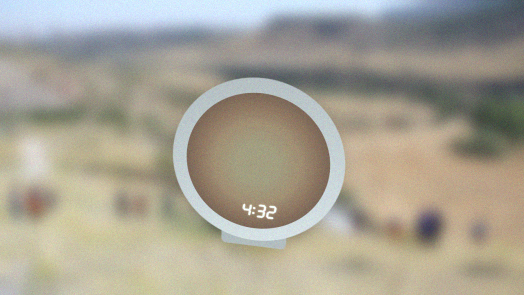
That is h=4 m=32
